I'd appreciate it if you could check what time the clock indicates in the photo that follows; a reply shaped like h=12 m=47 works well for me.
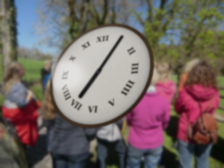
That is h=7 m=5
